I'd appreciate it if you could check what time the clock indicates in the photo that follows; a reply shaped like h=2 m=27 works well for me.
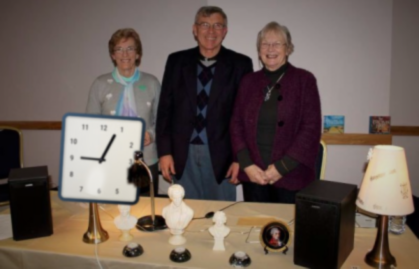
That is h=9 m=4
